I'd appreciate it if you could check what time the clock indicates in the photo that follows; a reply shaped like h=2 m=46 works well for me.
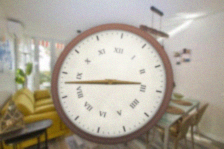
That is h=2 m=43
